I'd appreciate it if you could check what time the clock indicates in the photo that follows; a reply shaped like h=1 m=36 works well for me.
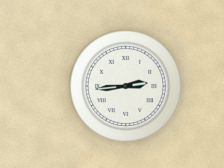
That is h=2 m=44
